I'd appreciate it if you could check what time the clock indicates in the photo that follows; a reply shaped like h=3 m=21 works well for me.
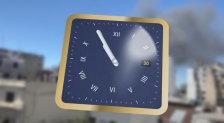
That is h=10 m=55
